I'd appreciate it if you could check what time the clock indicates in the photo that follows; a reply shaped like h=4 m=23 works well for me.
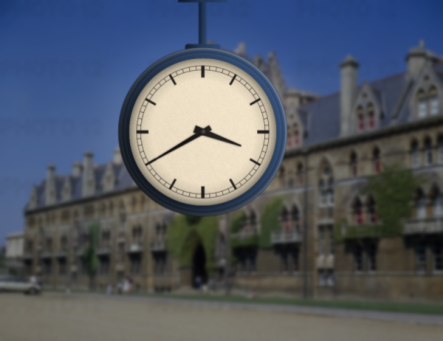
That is h=3 m=40
